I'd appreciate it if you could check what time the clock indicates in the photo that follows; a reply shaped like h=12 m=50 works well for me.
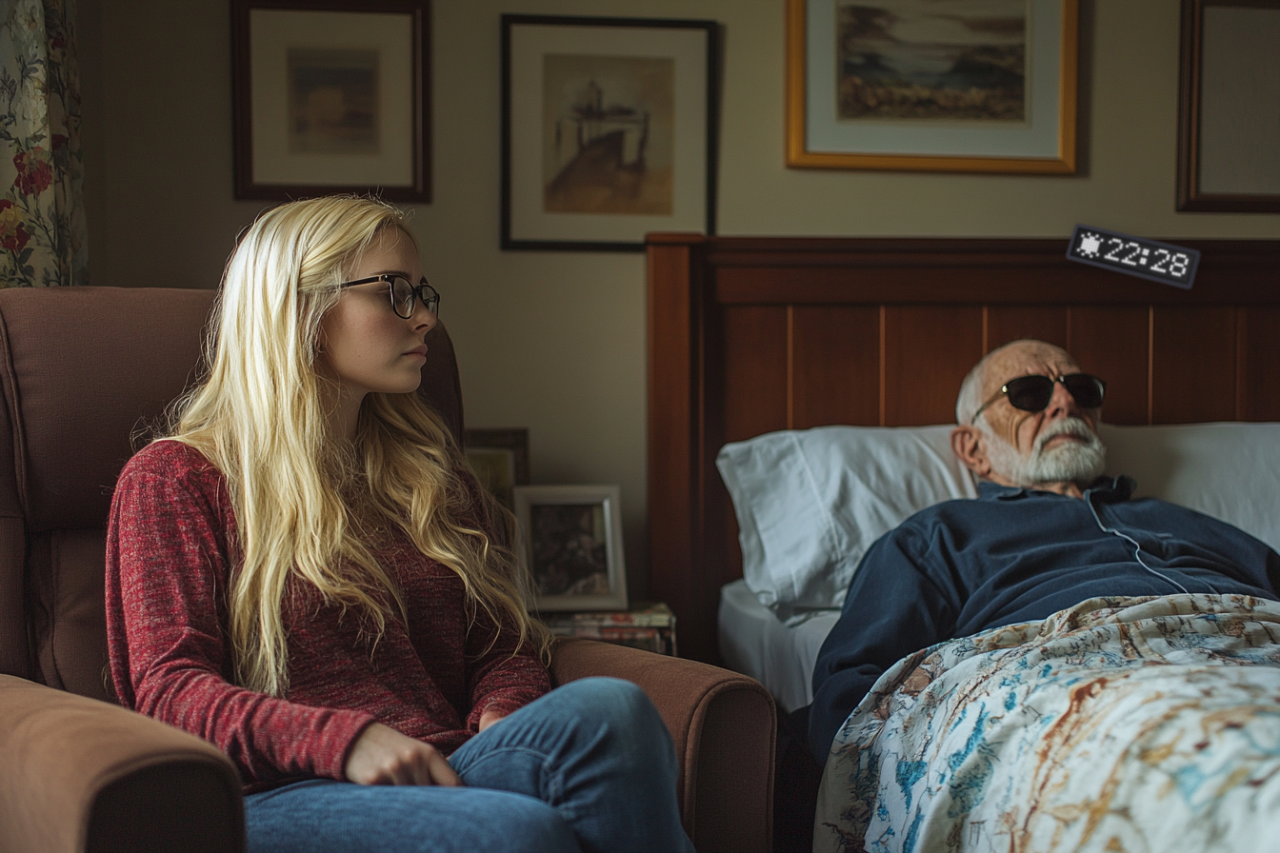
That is h=22 m=28
